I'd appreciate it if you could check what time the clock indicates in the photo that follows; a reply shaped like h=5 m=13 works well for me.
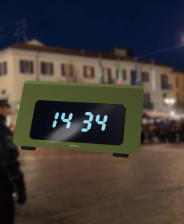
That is h=14 m=34
